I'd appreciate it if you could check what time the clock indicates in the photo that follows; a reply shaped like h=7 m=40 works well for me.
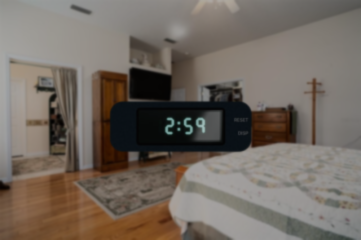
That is h=2 m=59
